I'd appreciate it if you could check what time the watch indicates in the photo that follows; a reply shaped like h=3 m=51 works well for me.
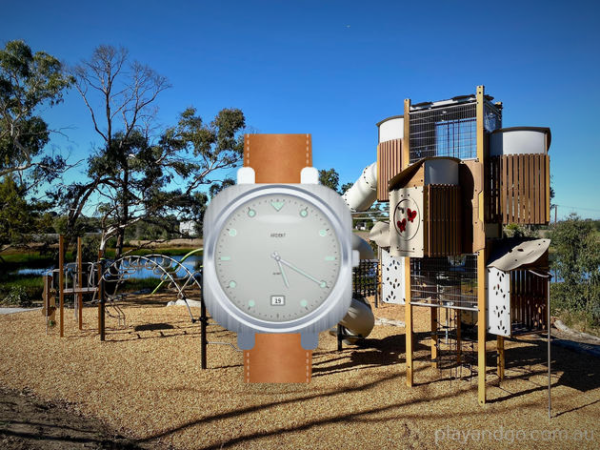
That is h=5 m=20
